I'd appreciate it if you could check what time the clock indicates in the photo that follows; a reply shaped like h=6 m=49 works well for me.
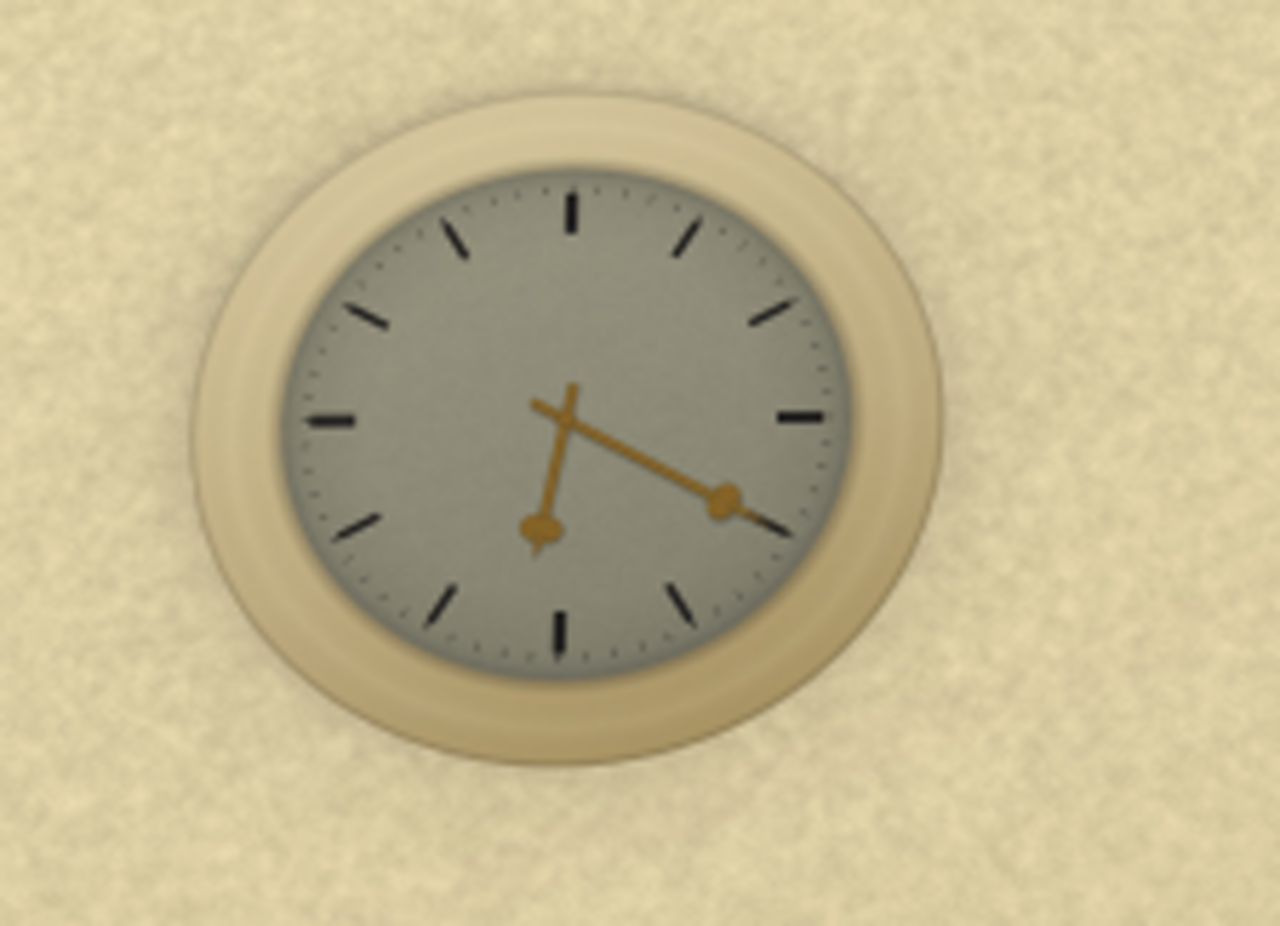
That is h=6 m=20
